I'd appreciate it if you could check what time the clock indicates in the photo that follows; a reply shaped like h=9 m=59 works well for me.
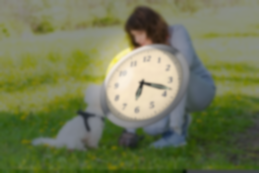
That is h=6 m=18
